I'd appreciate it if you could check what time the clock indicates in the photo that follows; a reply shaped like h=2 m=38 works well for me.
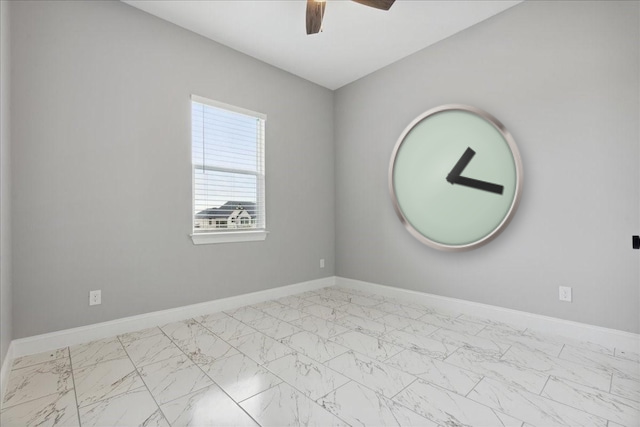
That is h=1 m=17
